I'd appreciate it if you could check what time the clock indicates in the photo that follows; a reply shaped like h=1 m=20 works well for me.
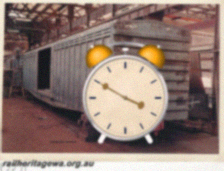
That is h=3 m=50
